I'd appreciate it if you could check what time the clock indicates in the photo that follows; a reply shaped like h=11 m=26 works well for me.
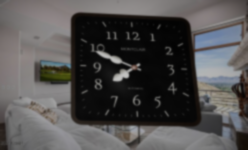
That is h=7 m=49
